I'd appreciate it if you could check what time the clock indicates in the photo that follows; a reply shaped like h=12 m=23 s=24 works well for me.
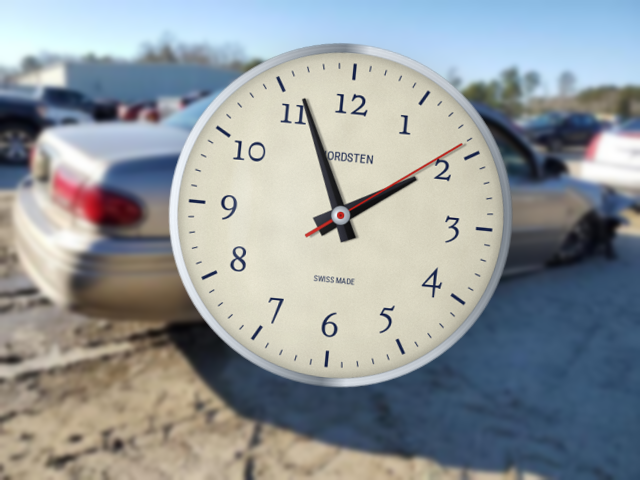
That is h=1 m=56 s=9
